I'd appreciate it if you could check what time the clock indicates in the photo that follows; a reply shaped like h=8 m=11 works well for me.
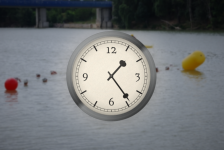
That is h=1 m=24
